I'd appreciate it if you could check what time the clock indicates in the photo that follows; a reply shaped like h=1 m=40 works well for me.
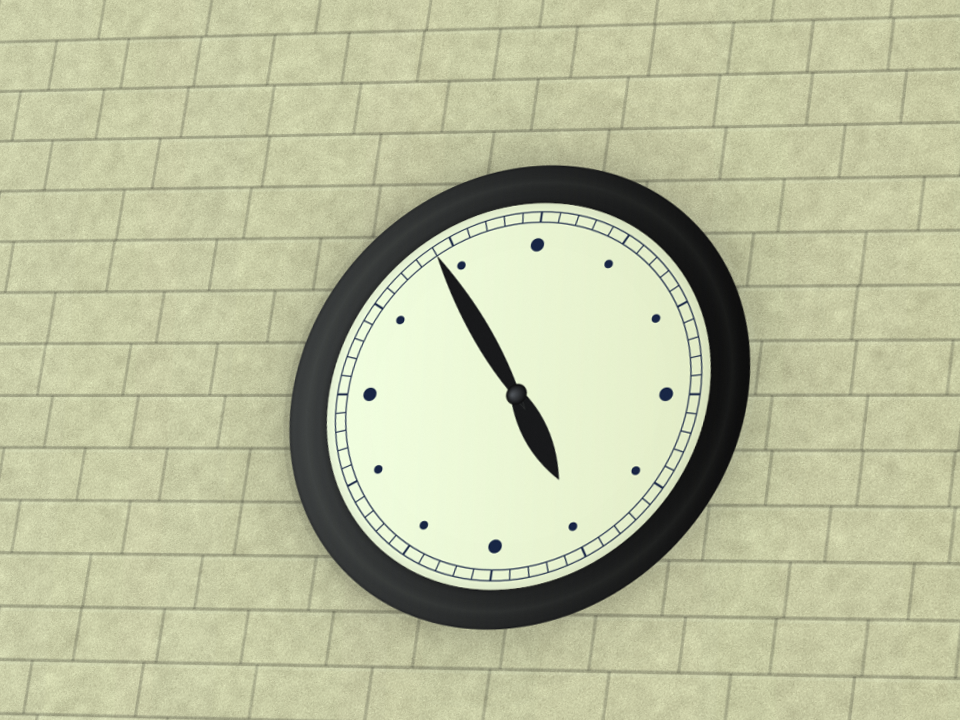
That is h=4 m=54
